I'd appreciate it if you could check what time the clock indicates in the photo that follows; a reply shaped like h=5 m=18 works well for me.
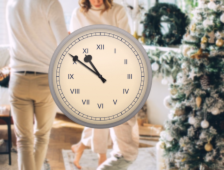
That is h=10 m=51
